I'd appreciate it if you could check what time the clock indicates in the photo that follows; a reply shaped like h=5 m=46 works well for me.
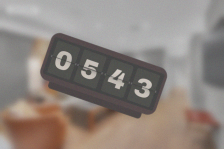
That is h=5 m=43
